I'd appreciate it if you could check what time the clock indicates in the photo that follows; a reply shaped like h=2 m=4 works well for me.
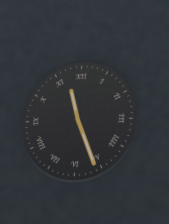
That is h=11 m=26
